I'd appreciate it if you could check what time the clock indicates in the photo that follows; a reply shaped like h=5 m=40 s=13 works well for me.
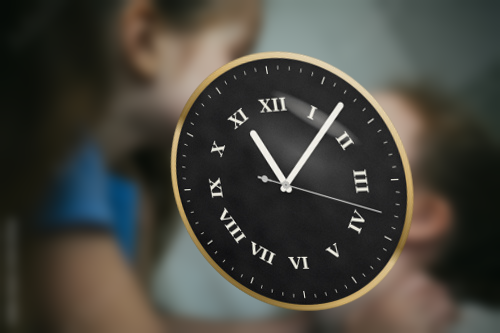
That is h=11 m=7 s=18
